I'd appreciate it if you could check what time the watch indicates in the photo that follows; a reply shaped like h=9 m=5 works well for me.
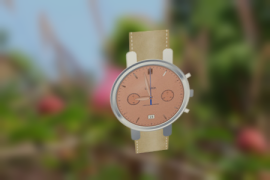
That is h=8 m=58
